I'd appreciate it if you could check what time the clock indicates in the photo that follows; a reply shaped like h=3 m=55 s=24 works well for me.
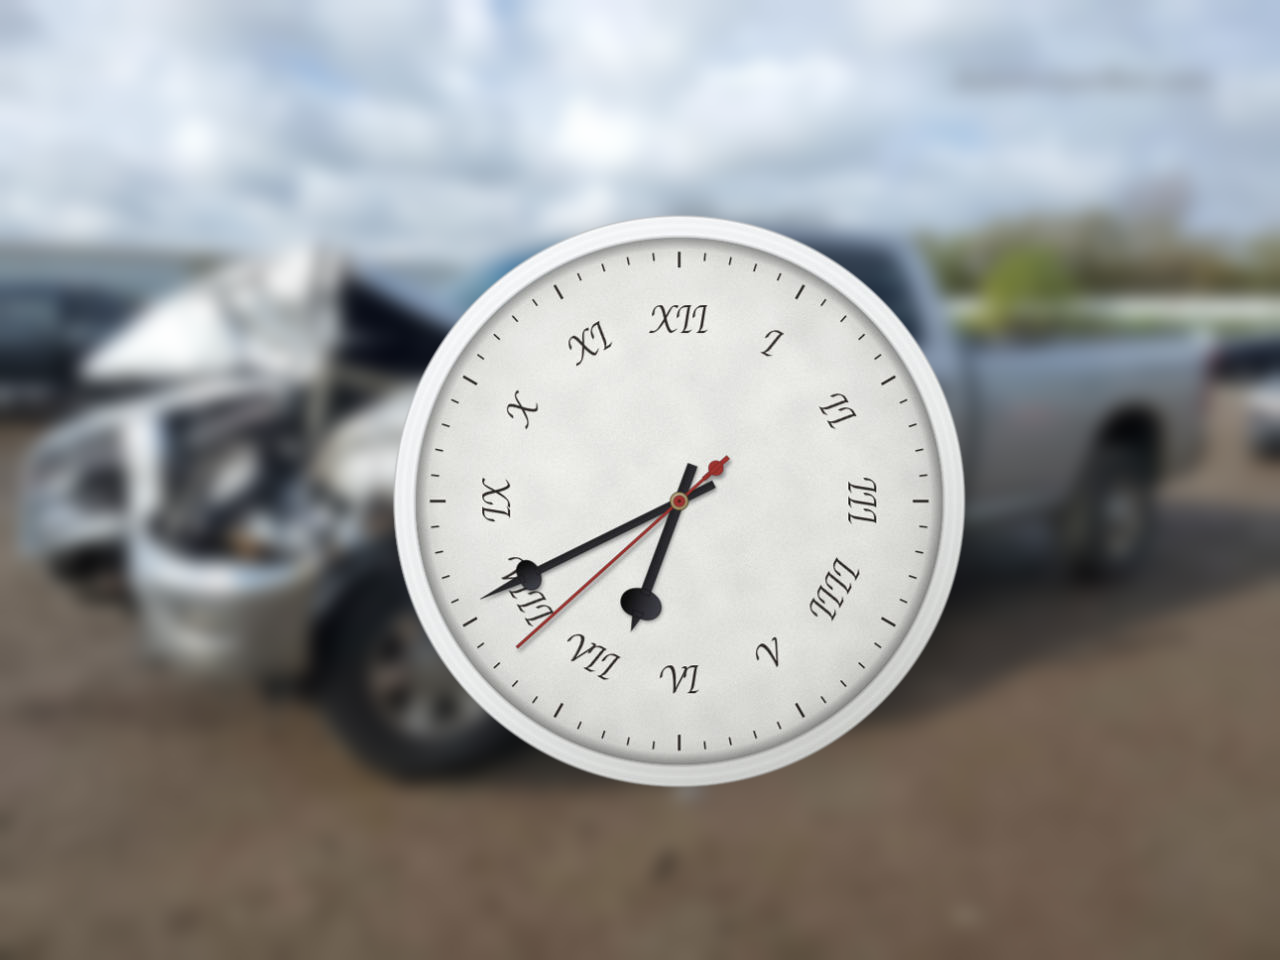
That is h=6 m=40 s=38
